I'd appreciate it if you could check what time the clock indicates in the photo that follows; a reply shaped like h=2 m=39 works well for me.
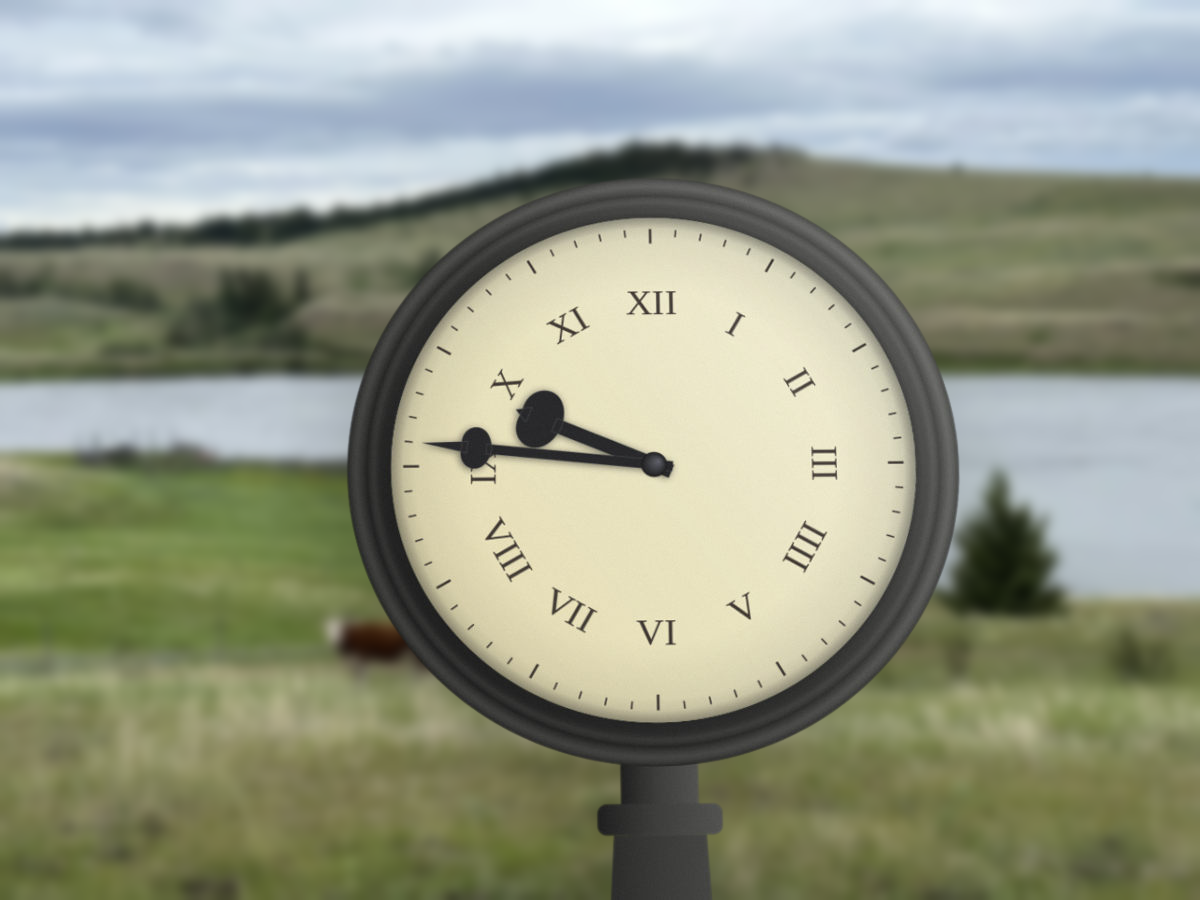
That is h=9 m=46
